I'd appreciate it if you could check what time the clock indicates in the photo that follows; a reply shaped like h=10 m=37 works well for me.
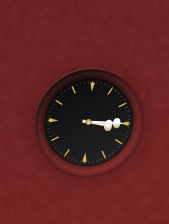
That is h=3 m=15
